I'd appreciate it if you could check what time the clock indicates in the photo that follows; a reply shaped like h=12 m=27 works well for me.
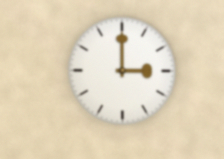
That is h=3 m=0
